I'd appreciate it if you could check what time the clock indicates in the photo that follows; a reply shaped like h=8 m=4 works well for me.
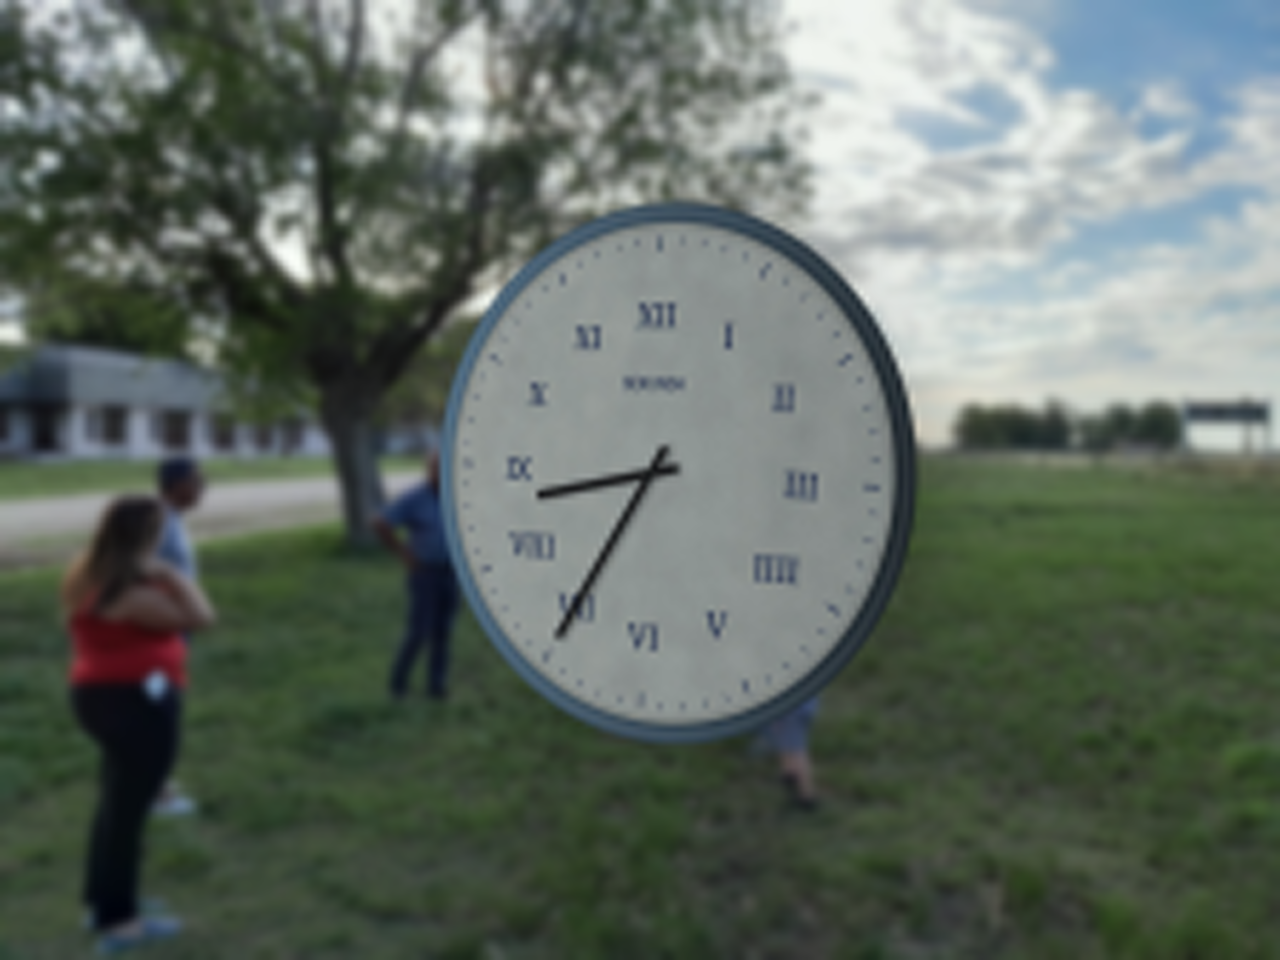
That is h=8 m=35
